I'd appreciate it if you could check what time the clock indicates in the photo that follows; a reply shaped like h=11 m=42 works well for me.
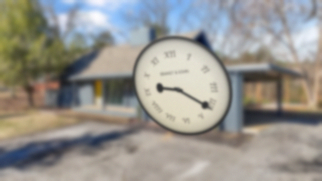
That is h=9 m=21
